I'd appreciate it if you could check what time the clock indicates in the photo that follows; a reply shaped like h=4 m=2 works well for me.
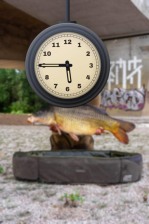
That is h=5 m=45
